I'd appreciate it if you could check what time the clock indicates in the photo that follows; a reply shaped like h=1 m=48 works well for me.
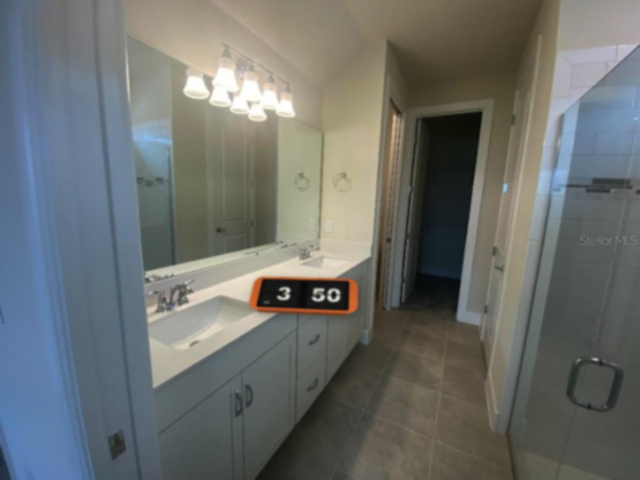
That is h=3 m=50
